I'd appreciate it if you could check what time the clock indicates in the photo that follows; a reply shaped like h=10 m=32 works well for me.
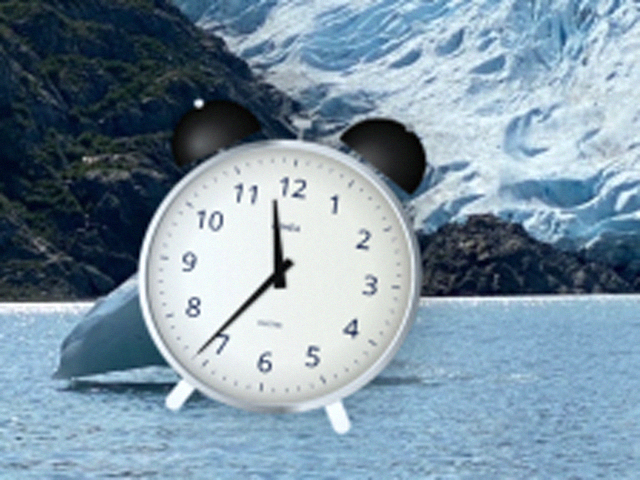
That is h=11 m=36
